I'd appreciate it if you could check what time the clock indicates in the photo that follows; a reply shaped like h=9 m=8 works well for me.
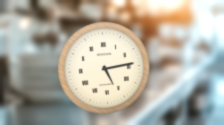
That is h=5 m=14
